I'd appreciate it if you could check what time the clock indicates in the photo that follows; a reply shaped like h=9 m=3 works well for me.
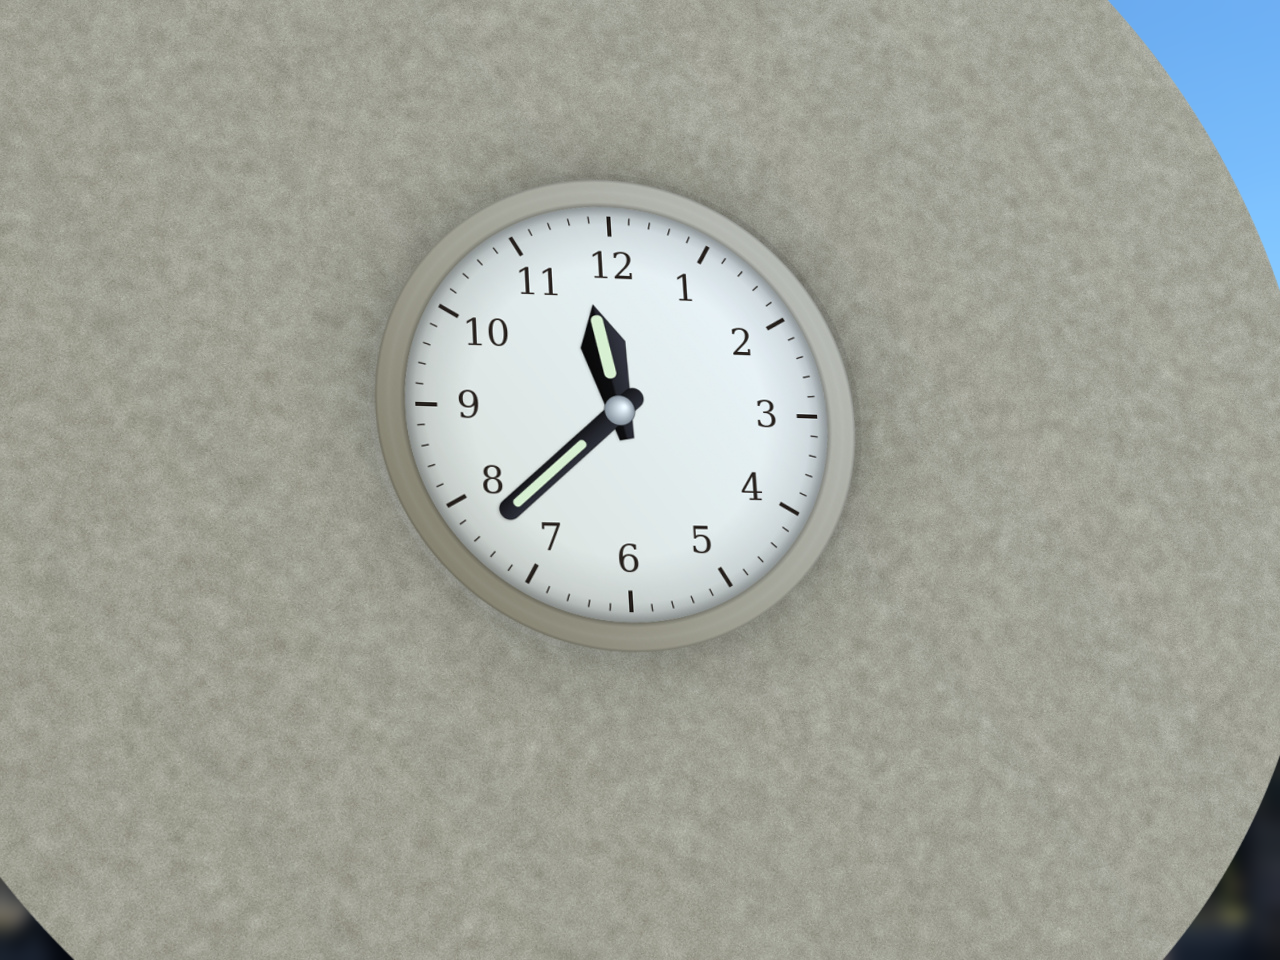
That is h=11 m=38
